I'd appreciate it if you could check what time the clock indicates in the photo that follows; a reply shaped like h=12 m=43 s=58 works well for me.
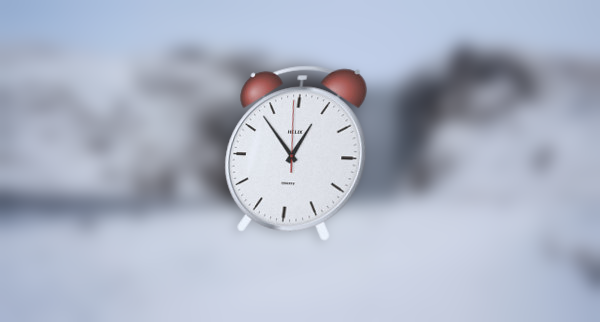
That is h=12 m=52 s=59
